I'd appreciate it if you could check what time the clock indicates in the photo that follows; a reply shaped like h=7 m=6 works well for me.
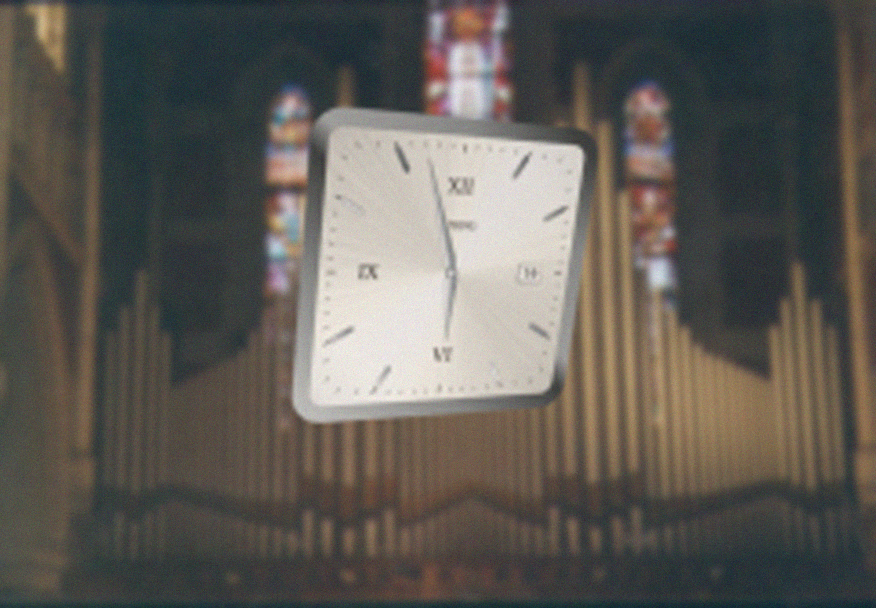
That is h=5 m=57
